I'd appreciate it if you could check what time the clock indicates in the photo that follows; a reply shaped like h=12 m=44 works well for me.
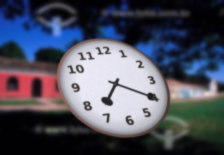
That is h=7 m=20
